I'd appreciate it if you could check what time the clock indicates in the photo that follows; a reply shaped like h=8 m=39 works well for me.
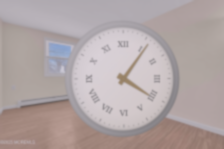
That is h=4 m=6
